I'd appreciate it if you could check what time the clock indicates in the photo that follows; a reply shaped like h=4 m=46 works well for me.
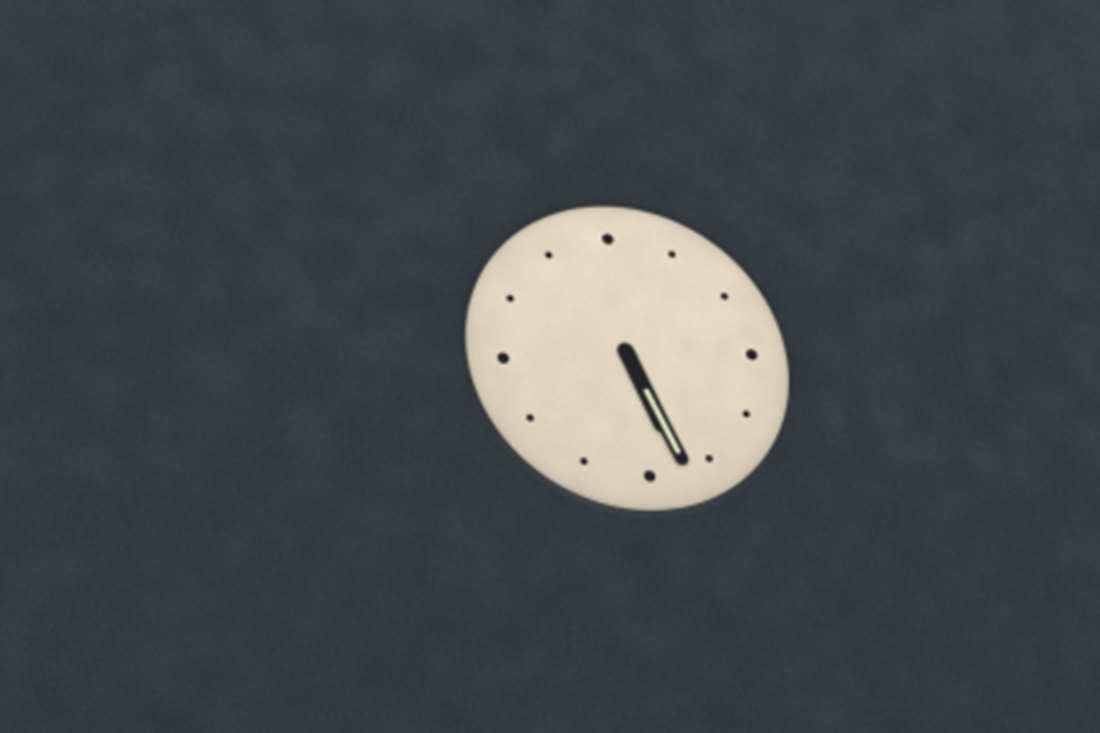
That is h=5 m=27
